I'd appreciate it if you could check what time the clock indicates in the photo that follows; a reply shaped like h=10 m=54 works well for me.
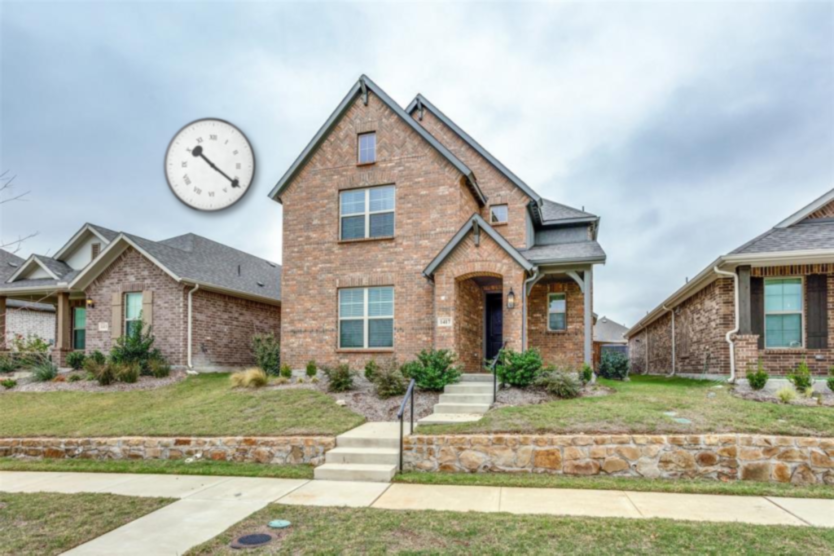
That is h=10 m=21
